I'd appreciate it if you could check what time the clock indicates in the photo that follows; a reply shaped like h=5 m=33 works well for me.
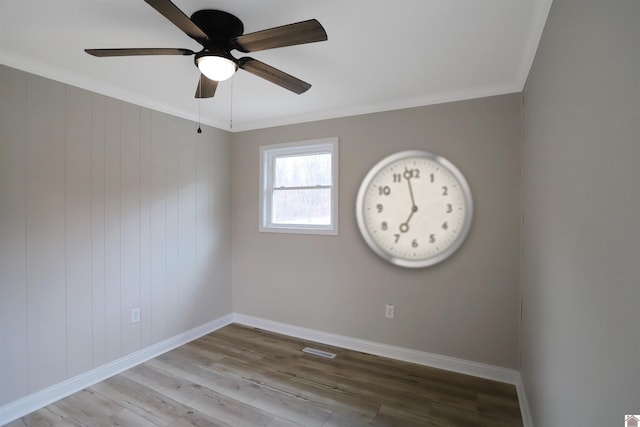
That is h=6 m=58
